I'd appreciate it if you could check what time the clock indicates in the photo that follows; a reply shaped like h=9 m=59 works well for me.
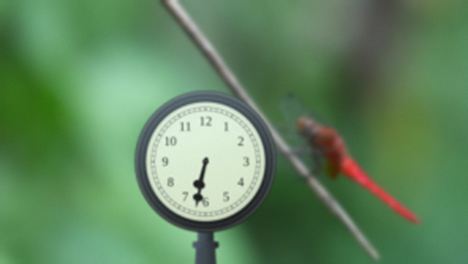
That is h=6 m=32
